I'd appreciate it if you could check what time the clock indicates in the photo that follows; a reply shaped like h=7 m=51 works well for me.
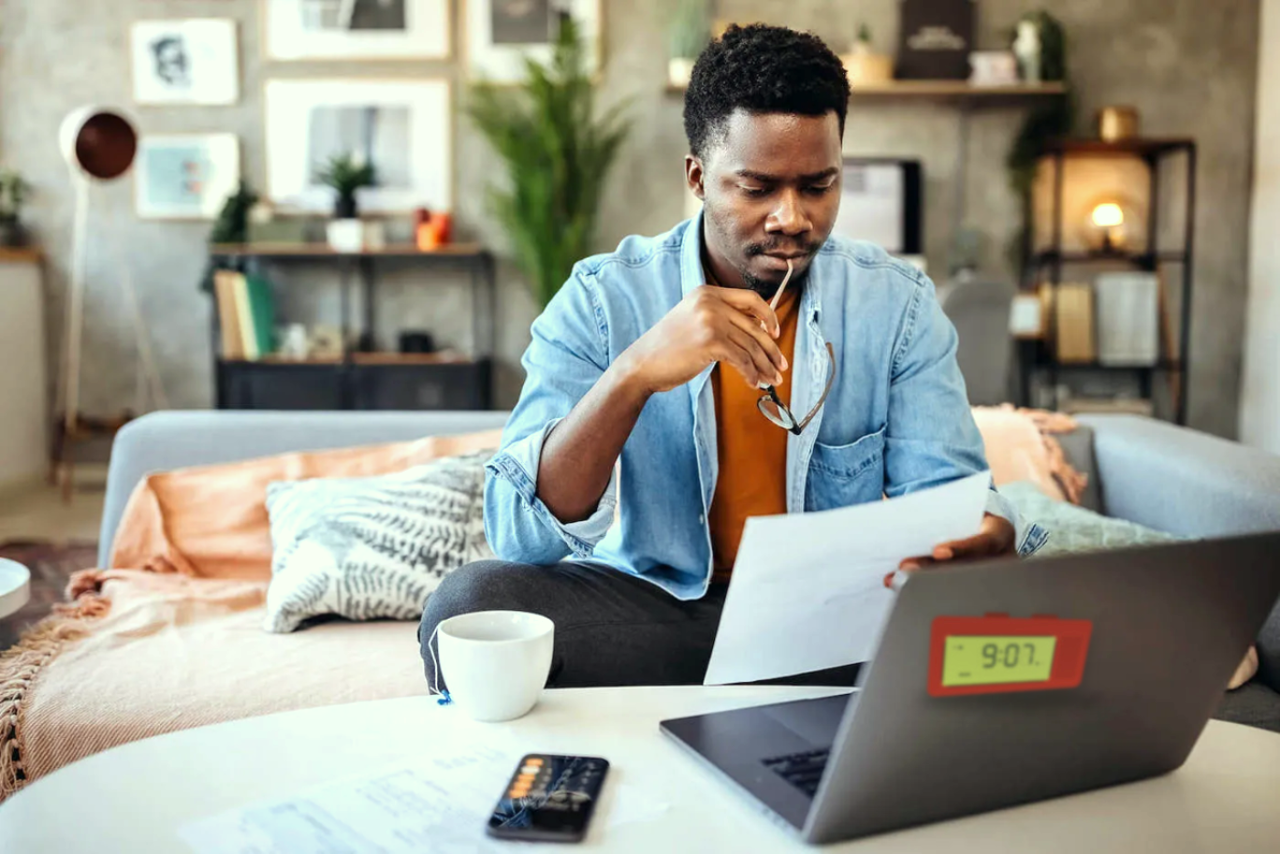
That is h=9 m=7
